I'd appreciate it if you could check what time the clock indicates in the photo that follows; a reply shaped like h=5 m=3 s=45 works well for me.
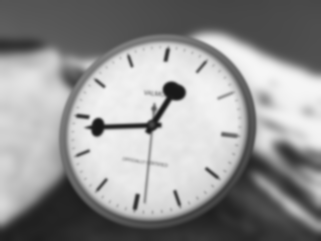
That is h=12 m=43 s=29
